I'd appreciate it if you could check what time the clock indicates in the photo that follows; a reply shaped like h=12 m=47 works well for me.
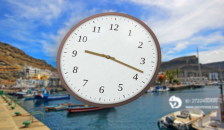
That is h=9 m=18
